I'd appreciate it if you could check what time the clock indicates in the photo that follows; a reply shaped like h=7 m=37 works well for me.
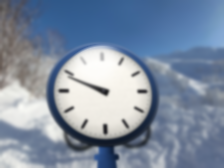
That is h=9 m=49
